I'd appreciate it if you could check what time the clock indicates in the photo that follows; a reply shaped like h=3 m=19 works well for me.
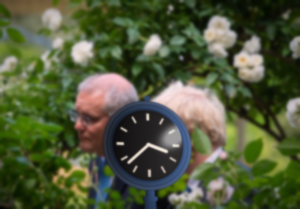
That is h=3 m=38
